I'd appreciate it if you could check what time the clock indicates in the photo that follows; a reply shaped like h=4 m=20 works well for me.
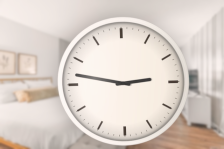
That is h=2 m=47
